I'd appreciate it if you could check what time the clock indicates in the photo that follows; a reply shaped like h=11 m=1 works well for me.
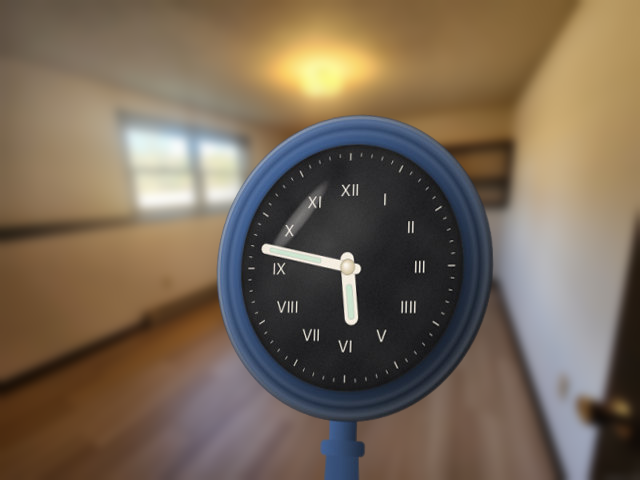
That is h=5 m=47
